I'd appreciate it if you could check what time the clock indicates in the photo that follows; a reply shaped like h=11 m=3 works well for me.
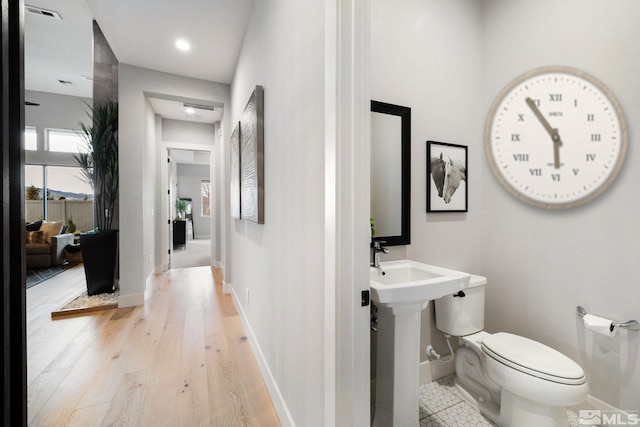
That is h=5 m=54
